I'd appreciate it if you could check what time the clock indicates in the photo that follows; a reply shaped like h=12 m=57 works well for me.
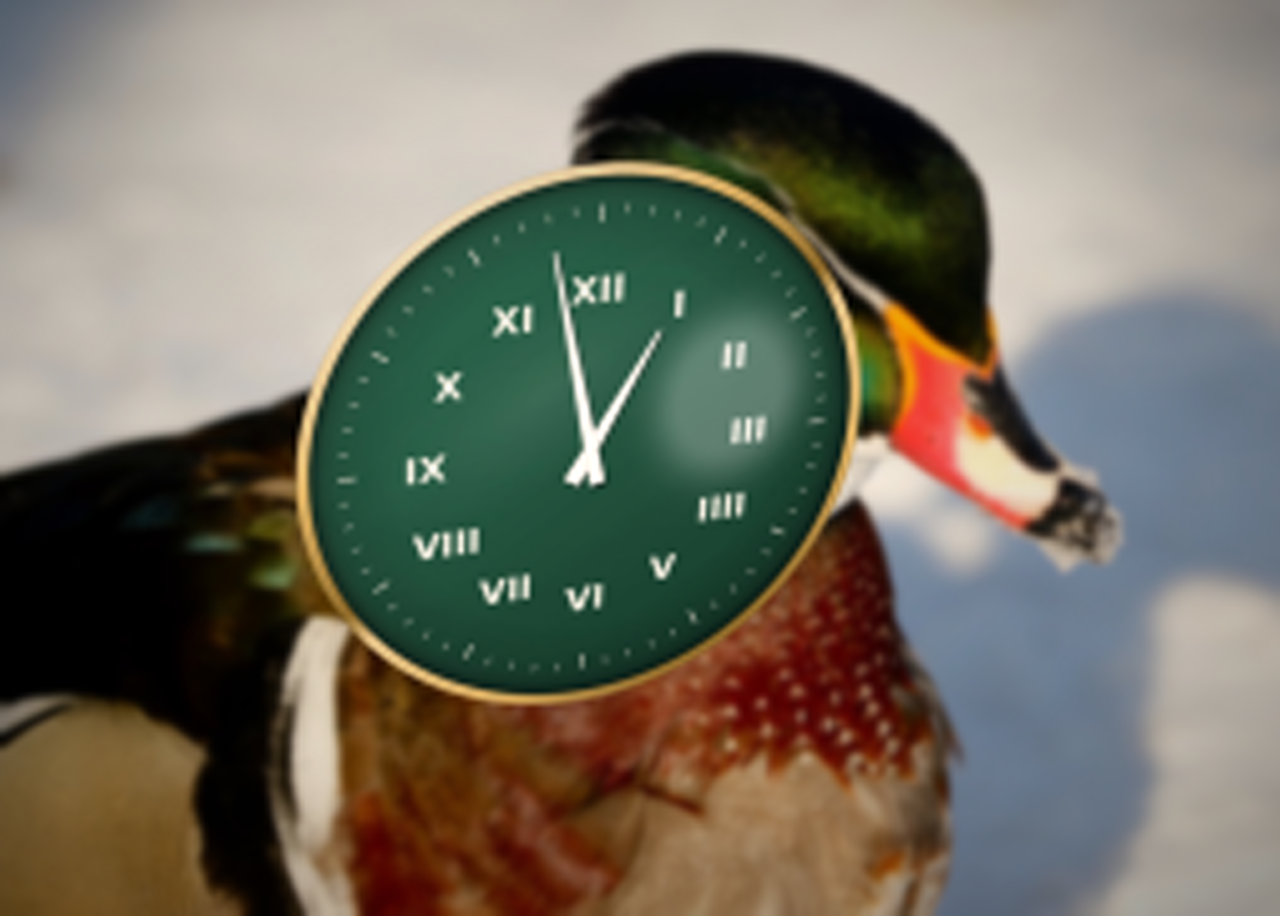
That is h=12 m=58
